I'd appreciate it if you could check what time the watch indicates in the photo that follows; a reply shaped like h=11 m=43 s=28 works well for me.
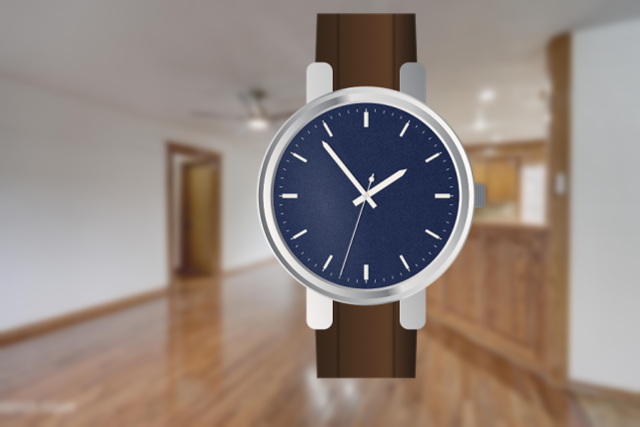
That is h=1 m=53 s=33
